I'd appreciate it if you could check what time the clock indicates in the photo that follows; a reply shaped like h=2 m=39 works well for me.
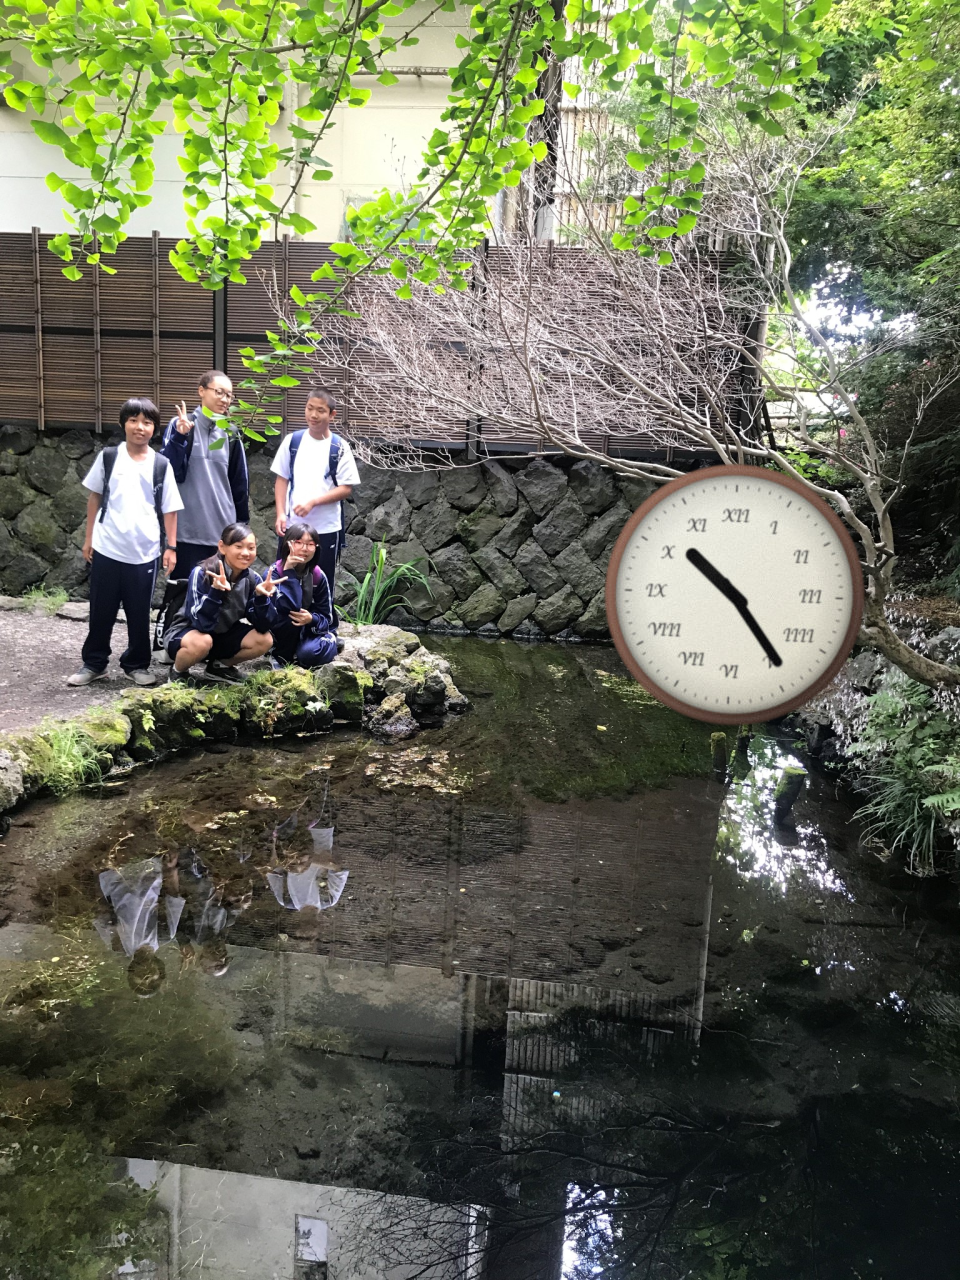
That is h=10 m=24
